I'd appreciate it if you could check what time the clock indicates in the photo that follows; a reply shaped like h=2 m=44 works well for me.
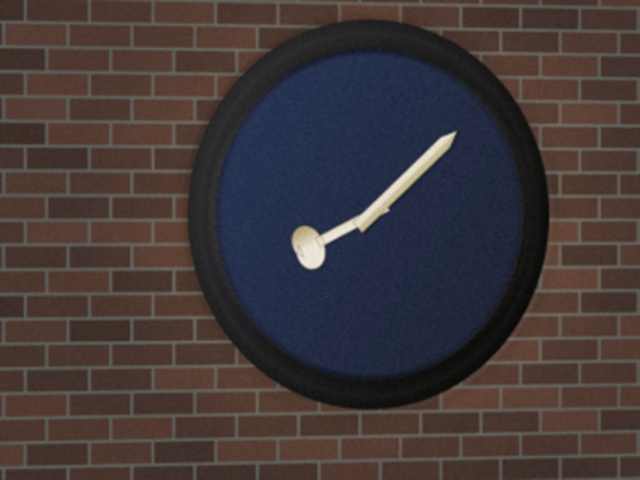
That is h=8 m=8
